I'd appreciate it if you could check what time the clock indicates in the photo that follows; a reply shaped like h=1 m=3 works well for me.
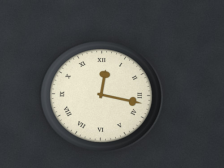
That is h=12 m=17
